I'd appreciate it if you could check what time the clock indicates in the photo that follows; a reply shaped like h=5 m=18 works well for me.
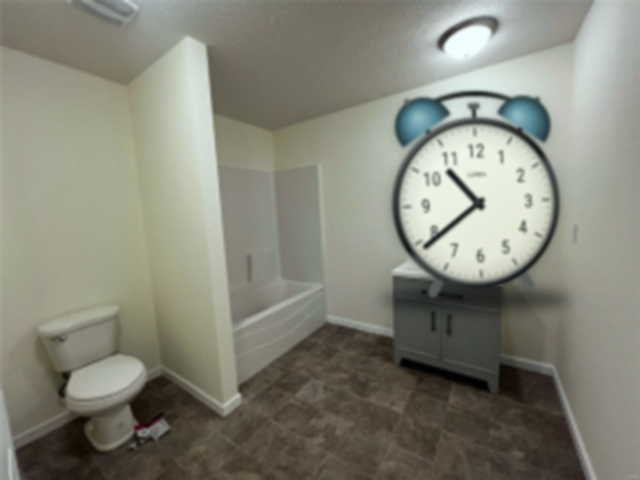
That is h=10 m=39
